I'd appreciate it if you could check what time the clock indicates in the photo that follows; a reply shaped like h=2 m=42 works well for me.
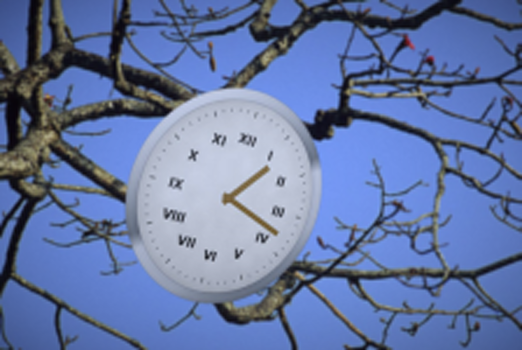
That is h=1 m=18
